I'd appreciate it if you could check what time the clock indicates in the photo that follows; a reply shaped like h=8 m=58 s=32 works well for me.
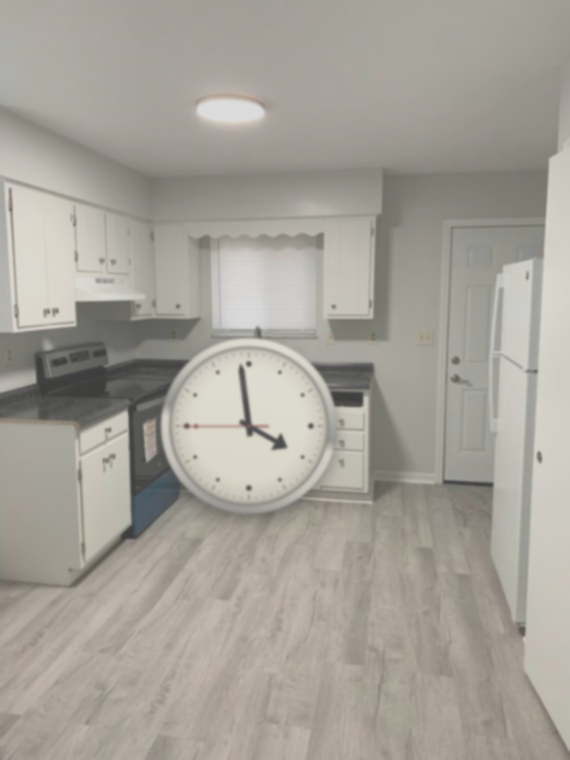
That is h=3 m=58 s=45
